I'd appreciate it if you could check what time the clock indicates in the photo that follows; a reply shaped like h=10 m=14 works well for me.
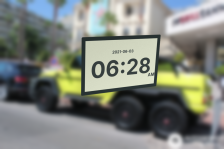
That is h=6 m=28
